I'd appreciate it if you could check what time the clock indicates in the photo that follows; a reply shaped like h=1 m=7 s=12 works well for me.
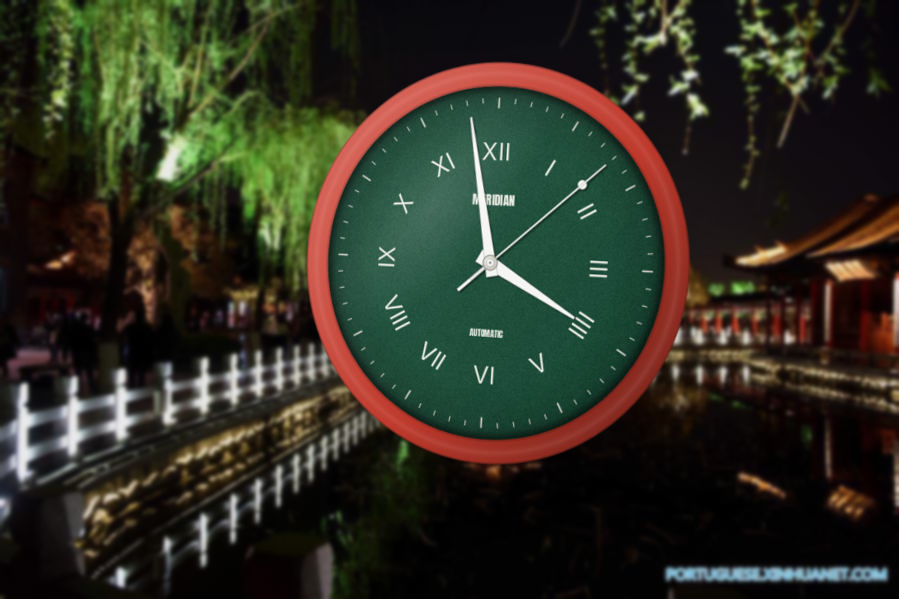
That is h=3 m=58 s=8
